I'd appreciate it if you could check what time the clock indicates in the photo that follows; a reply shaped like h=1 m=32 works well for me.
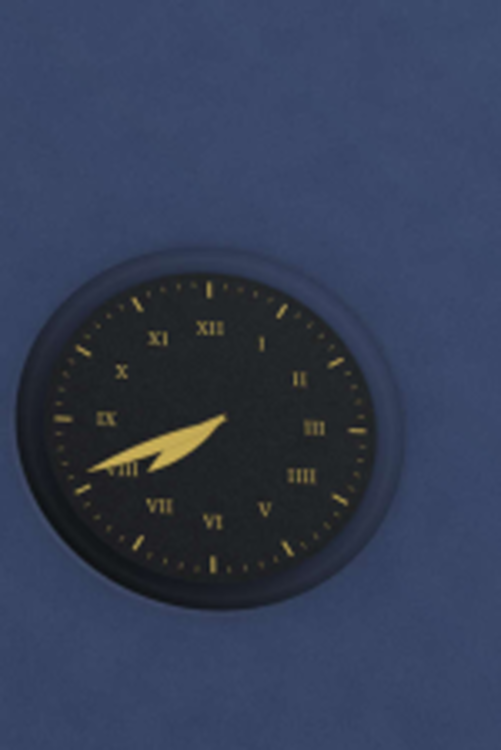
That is h=7 m=41
